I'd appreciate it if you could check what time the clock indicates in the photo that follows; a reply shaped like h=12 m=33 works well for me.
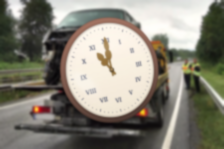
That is h=11 m=0
